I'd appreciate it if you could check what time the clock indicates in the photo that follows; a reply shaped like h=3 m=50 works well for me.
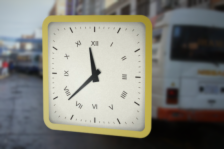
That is h=11 m=38
